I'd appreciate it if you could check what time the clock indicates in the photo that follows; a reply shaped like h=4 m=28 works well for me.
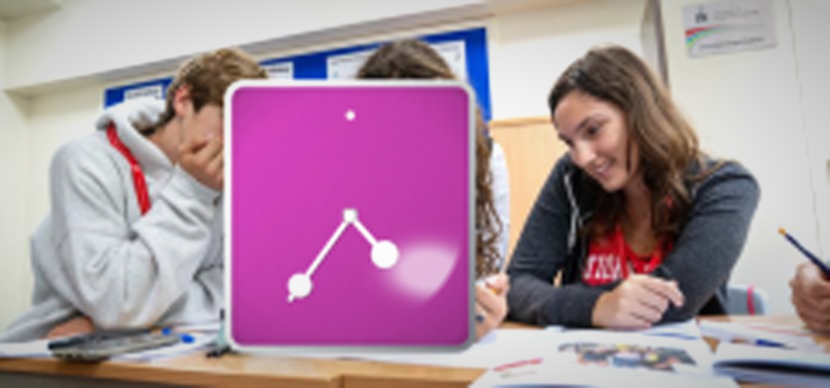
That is h=4 m=36
